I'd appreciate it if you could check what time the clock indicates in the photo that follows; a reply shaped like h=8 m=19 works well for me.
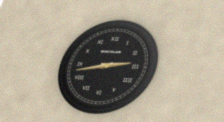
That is h=2 m=43
